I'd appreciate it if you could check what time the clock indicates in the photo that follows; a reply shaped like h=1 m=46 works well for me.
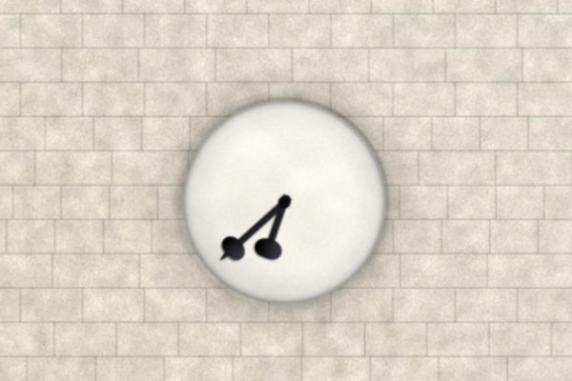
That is h=6 m=38
